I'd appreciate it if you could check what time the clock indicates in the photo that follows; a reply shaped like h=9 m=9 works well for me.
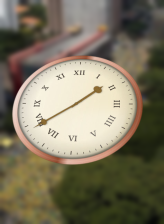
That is h=1 m=39
